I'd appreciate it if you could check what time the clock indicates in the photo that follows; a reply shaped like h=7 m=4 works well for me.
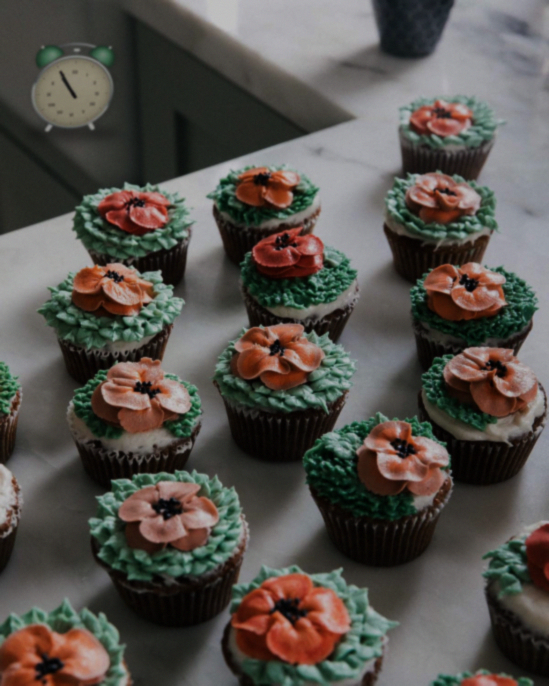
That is h=10 m=55
